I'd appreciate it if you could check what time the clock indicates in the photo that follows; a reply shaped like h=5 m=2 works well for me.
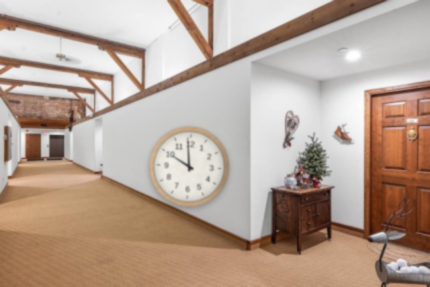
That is h=9 m=59
